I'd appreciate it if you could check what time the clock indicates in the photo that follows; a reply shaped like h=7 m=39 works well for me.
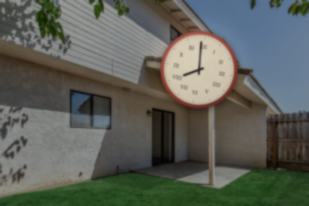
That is h=7 m=59
